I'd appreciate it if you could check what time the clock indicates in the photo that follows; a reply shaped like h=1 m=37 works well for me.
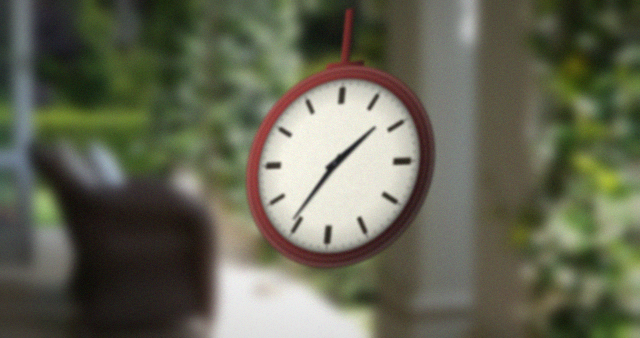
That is h=1 m=36
